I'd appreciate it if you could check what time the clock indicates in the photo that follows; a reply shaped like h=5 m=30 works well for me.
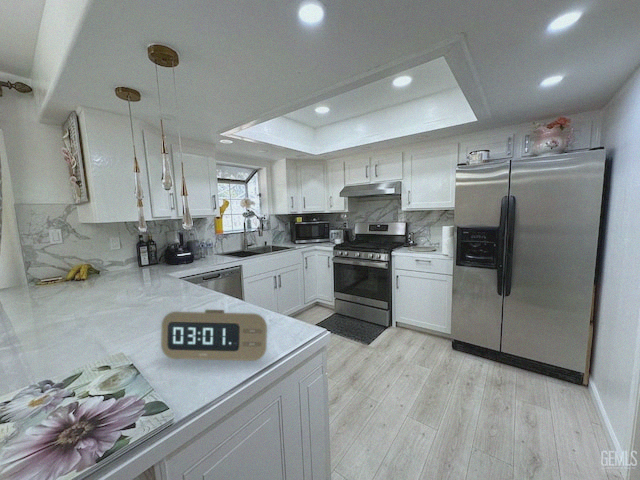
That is h=3 m=1
